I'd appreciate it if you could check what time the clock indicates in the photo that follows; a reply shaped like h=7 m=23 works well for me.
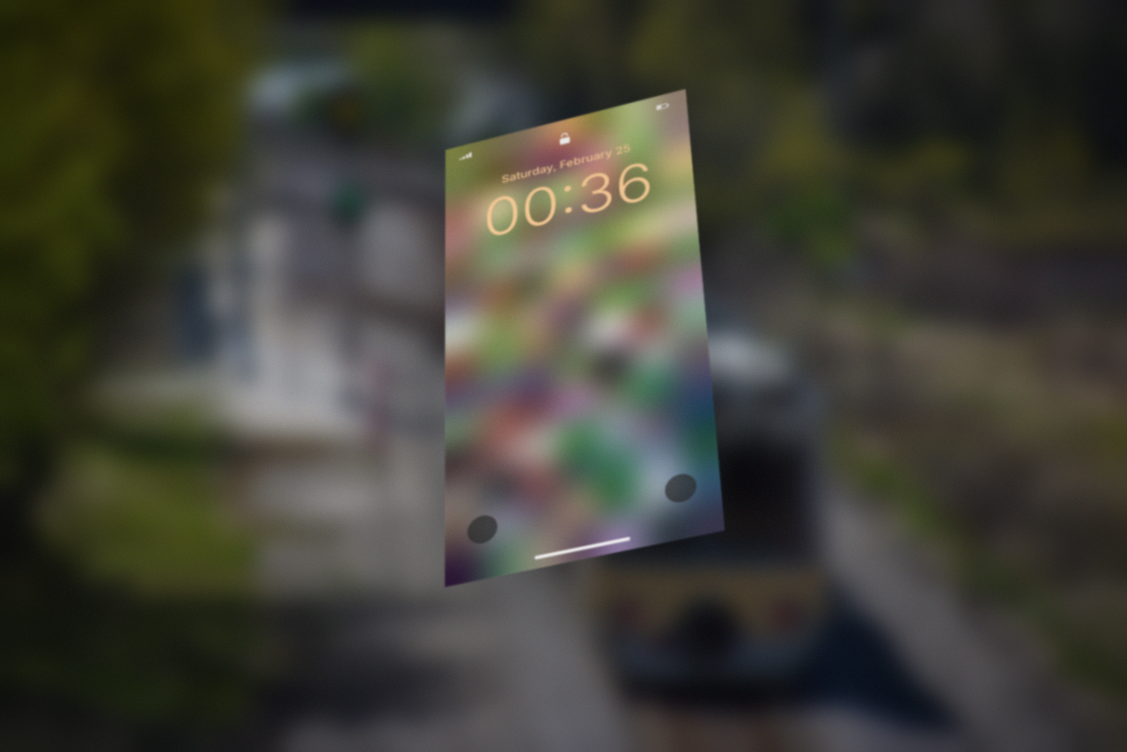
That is h=0 m=36
